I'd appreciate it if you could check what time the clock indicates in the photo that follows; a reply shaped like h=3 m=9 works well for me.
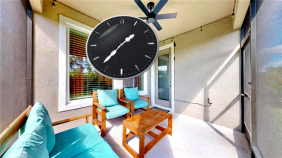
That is h=1 m=37
